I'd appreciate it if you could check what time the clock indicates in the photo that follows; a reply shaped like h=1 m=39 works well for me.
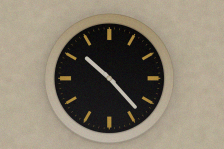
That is h=10 m=23
